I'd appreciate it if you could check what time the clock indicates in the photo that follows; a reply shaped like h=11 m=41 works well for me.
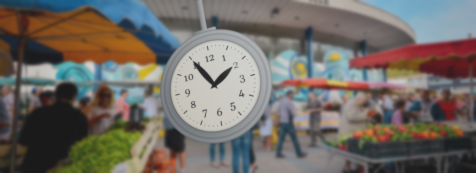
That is h=1 m=55
